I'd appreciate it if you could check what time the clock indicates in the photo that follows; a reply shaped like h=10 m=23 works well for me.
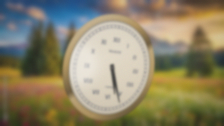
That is h=5 m=26
